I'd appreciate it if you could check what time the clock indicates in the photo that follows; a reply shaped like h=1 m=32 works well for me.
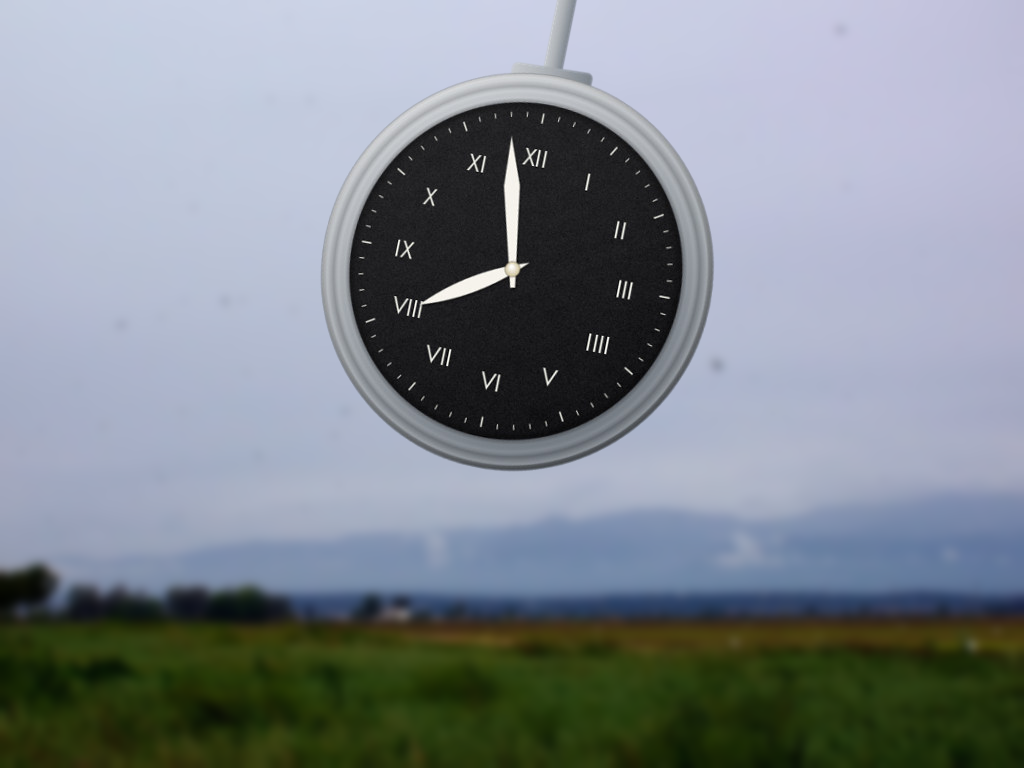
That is h=7 m=58
